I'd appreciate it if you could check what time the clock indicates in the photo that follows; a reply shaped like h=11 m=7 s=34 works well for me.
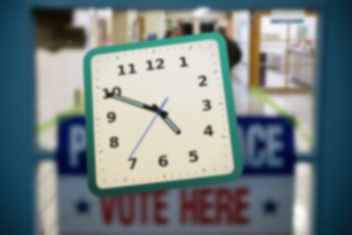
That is h=4 m=49 s=36
